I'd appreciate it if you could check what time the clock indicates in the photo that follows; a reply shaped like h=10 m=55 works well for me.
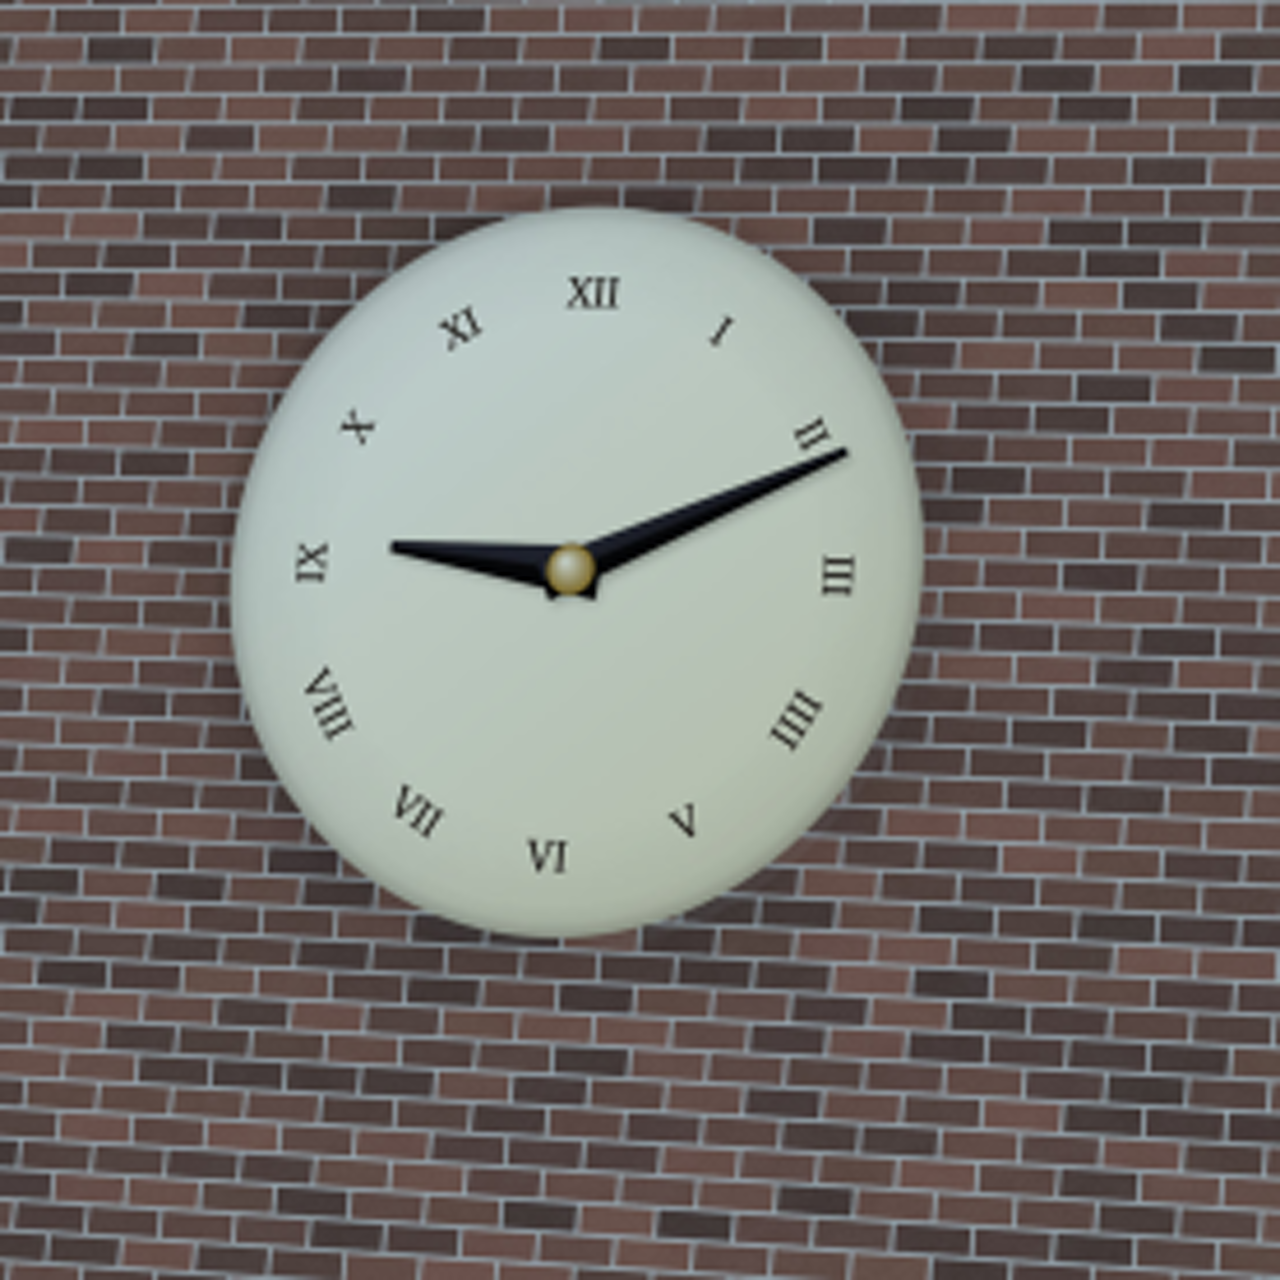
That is h=9 m=11
